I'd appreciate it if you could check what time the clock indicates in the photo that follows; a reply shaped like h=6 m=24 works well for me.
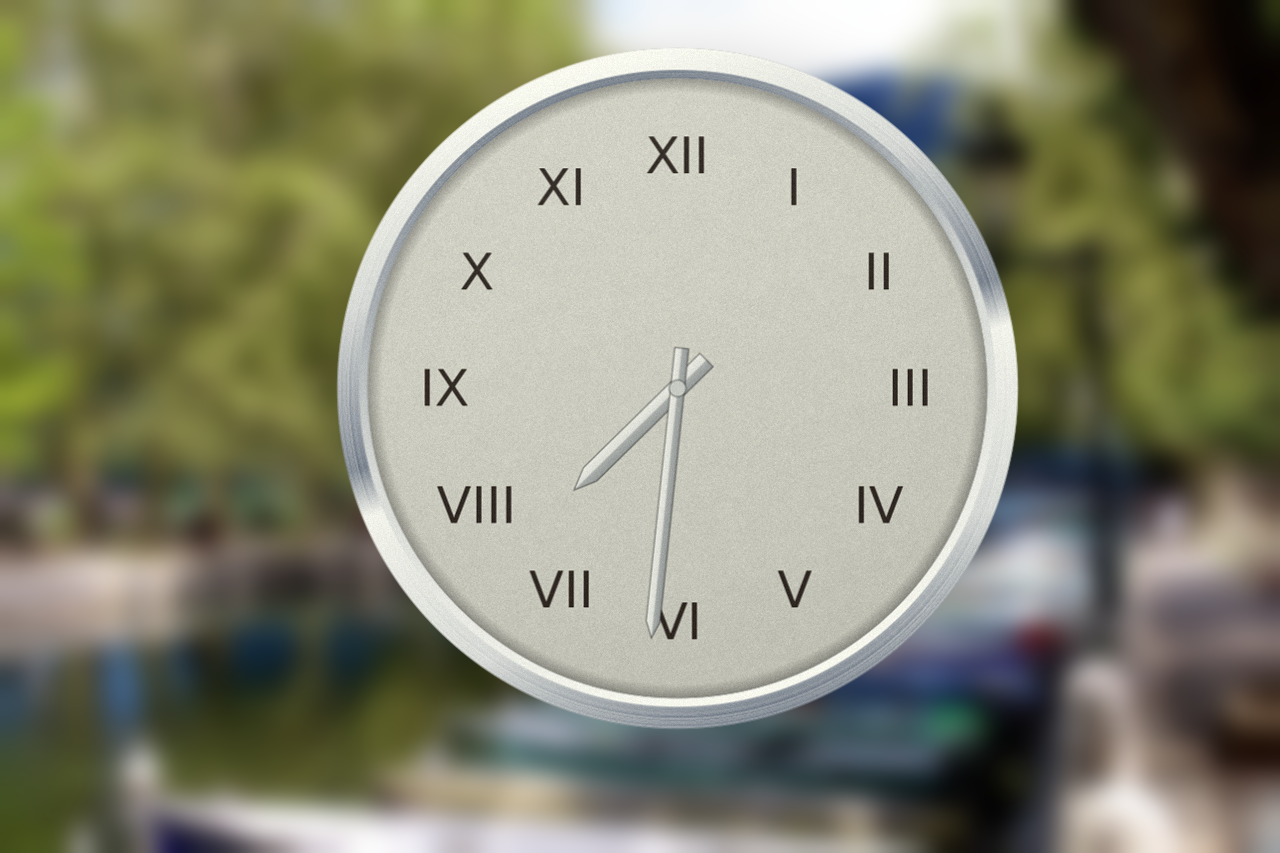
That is h=7 m=31
